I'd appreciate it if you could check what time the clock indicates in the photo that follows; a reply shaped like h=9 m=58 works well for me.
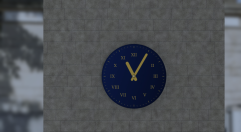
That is h=11 m=5
